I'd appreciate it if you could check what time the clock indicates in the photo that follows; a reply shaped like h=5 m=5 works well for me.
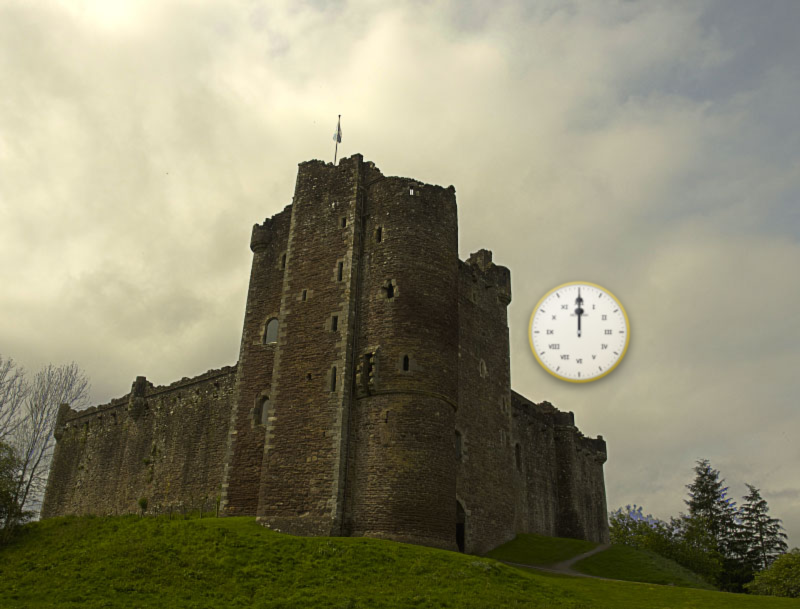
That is h=12 m=0
